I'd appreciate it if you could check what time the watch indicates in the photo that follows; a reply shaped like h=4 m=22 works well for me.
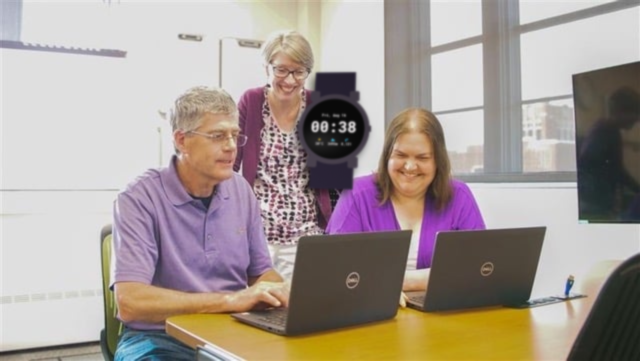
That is h=0 m=38
